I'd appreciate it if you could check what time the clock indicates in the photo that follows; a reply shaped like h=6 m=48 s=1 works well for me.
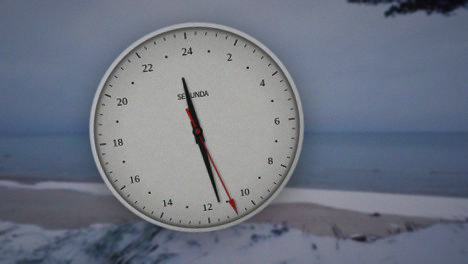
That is h=23 m=28 s=27
